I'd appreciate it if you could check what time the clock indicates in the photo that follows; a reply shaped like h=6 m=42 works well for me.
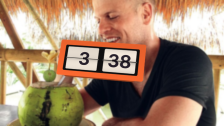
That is h=3 m=38
